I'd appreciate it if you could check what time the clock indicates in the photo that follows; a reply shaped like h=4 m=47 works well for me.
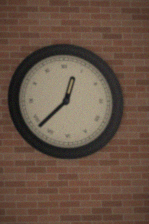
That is h=12 m=38
